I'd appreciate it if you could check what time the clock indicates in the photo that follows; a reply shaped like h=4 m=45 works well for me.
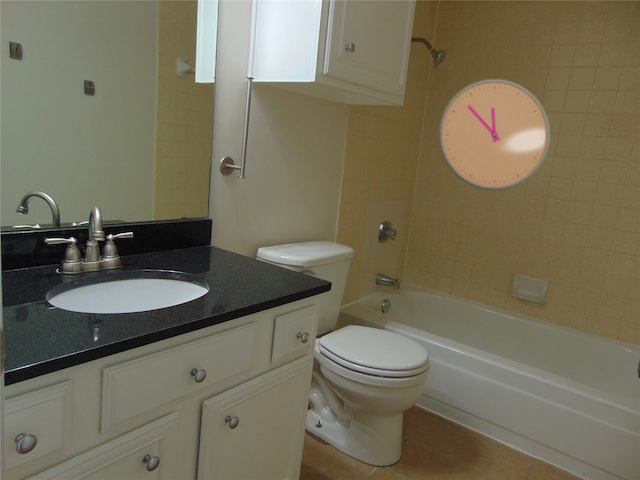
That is h=11 m=53
